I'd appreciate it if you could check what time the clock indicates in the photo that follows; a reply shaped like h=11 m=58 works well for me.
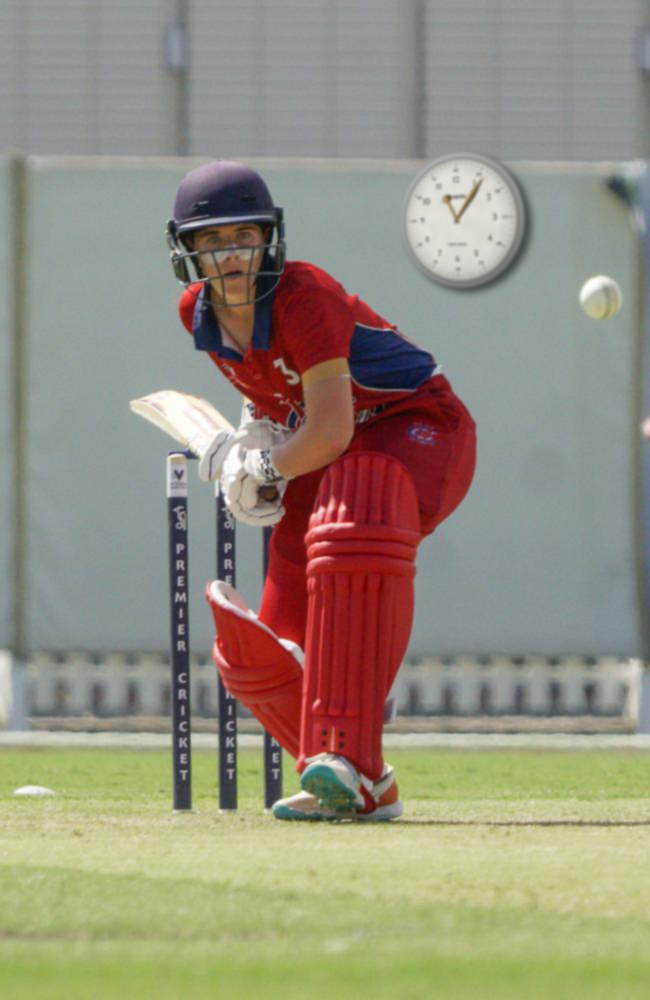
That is h=11 m=6
